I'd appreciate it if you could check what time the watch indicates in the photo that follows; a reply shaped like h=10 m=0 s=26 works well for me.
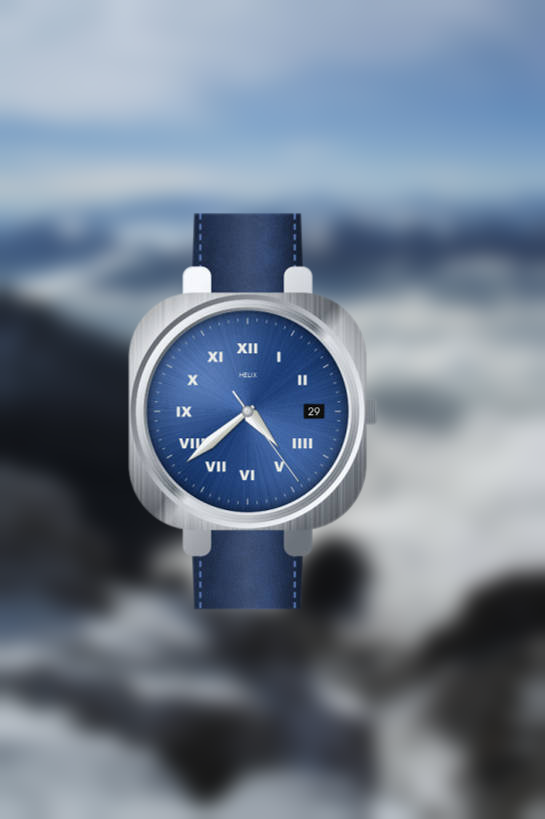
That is h=4 m=38 s=24
